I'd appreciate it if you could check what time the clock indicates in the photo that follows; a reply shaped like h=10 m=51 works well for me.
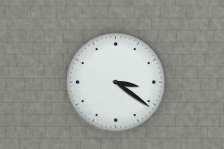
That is h=3 m=21
